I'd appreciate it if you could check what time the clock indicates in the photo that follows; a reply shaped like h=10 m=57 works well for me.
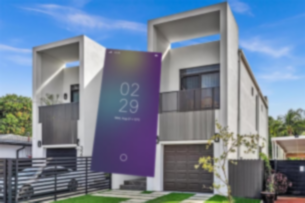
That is h=2 m=29
